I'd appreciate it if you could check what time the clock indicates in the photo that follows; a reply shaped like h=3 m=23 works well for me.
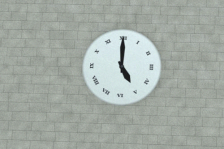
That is h=5 m=0
